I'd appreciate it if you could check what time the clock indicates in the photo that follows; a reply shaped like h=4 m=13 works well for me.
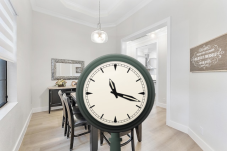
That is h=11 m=18
